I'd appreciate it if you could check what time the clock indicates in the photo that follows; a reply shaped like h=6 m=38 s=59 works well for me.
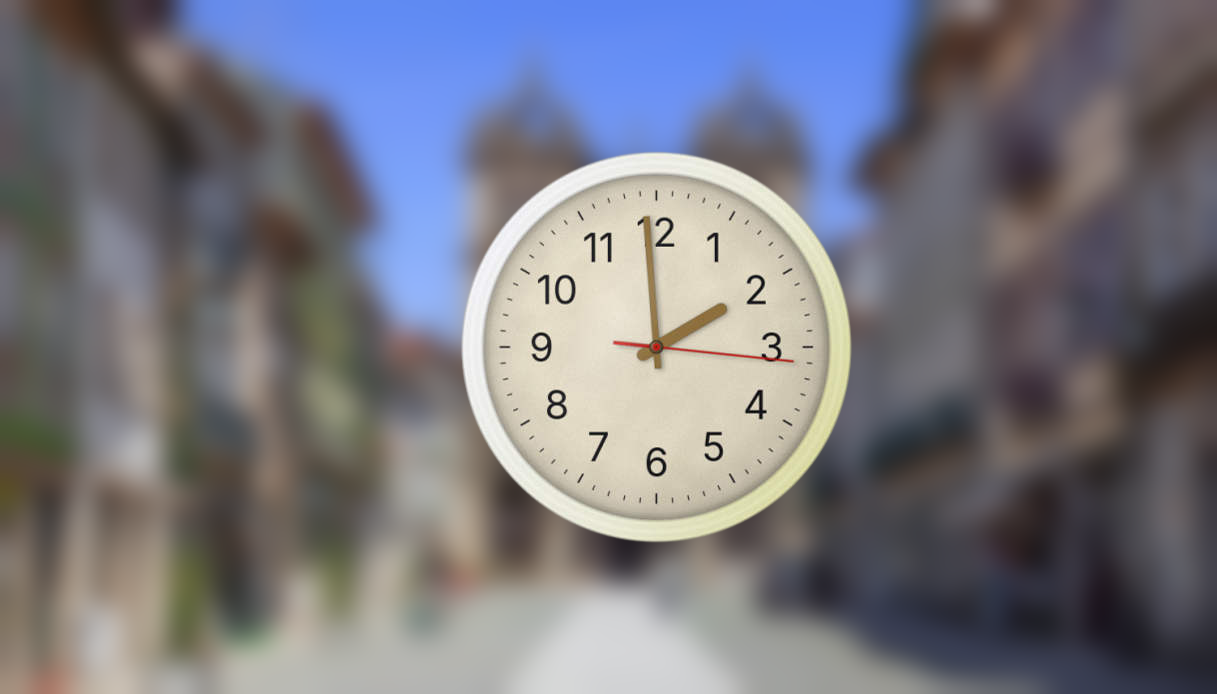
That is h=1 m=59 s=16
